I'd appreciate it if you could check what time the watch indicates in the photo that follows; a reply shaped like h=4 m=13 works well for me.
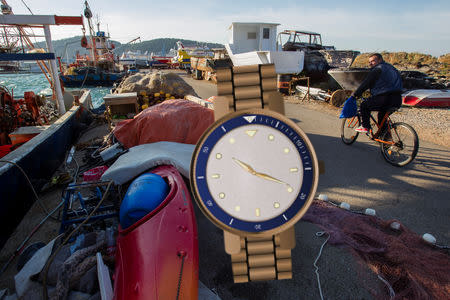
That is h=10 m=19
